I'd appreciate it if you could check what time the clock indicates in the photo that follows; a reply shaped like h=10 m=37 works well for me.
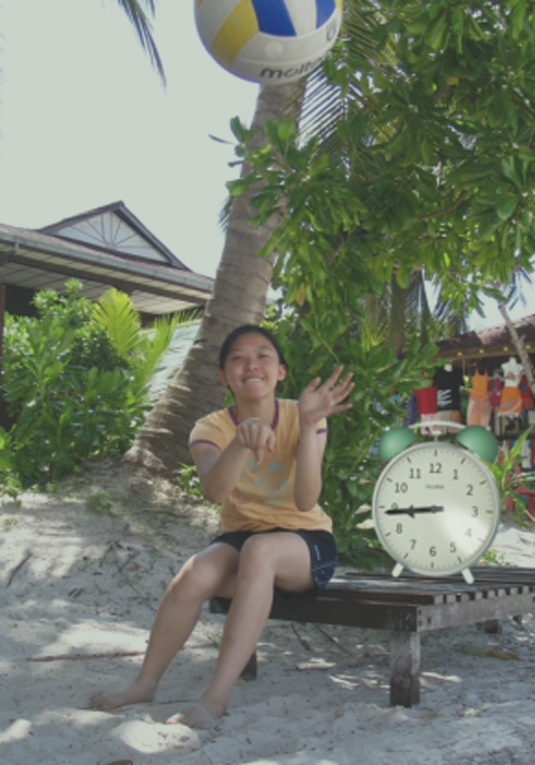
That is h=8 m=44
